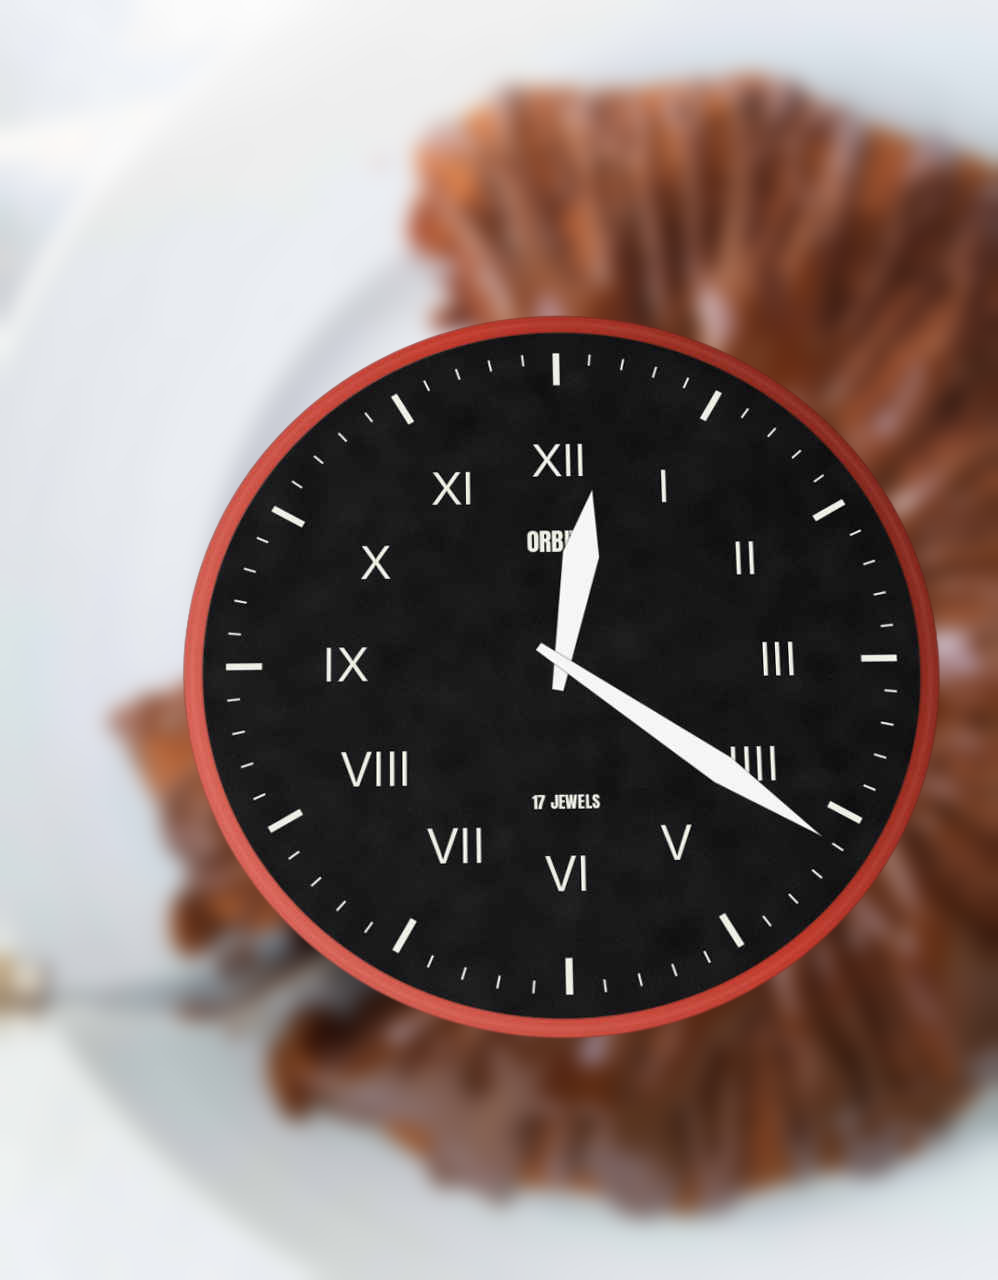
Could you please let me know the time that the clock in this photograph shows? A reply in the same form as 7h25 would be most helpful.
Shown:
12h21
